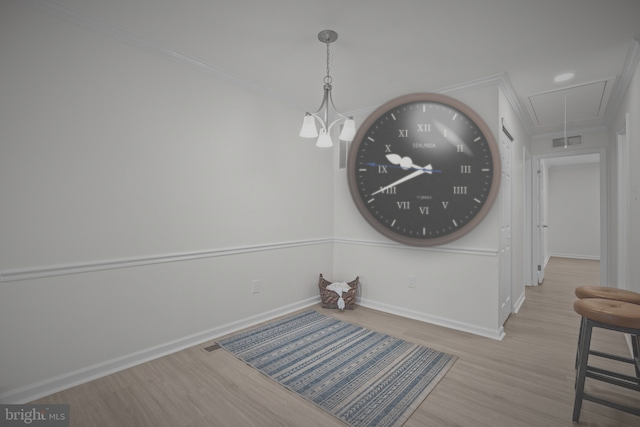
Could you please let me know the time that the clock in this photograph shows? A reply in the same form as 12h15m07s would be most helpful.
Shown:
9h40m46s
